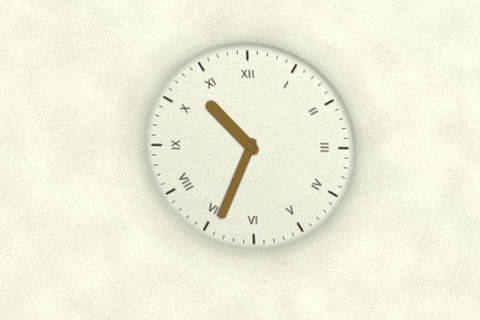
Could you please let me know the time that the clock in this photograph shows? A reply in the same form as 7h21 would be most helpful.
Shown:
10h34
